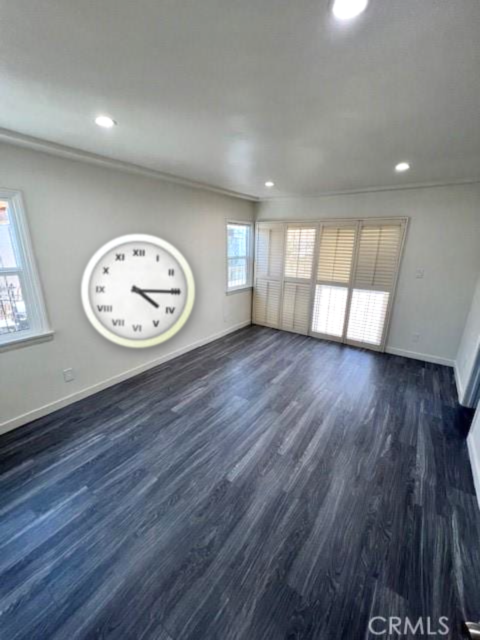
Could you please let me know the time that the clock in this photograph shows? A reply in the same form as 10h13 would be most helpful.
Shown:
4h15
